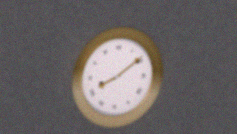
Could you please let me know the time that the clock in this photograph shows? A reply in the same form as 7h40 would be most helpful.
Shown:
8h09
